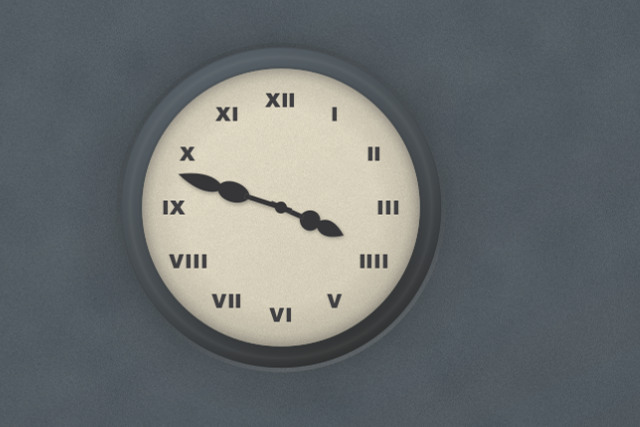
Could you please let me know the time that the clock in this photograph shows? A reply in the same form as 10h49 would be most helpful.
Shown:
3h48
